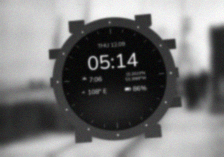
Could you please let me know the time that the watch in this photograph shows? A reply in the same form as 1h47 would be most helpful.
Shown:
5h14
